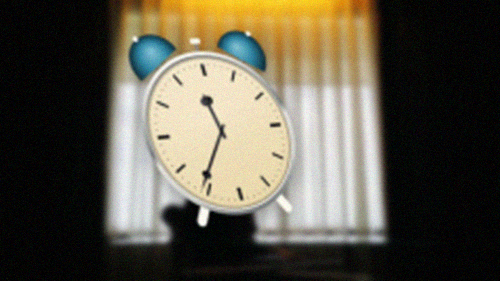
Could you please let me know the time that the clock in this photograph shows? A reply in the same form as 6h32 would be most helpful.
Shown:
11h36
